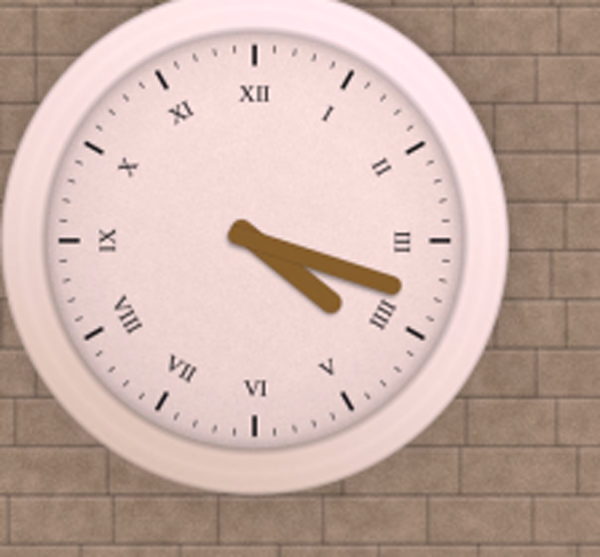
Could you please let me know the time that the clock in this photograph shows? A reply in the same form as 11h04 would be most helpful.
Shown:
4h18
